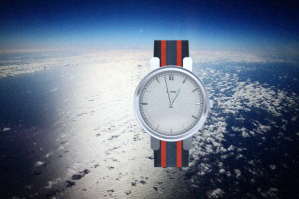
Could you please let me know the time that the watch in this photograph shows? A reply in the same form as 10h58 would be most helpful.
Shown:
12h58
